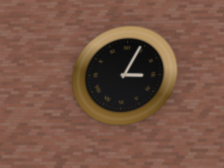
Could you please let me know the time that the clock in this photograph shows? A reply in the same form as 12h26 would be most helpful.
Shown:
3h04
